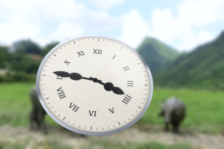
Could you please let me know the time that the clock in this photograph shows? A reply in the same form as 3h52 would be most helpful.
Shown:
3h46
